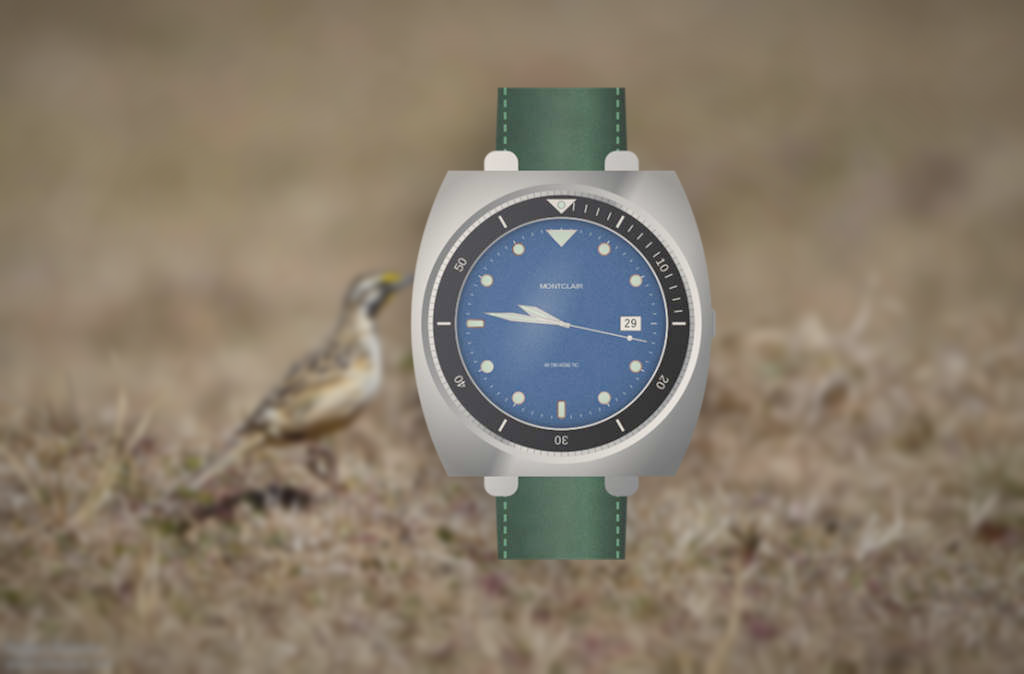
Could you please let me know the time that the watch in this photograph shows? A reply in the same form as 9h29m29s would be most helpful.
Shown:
9h46m17s
